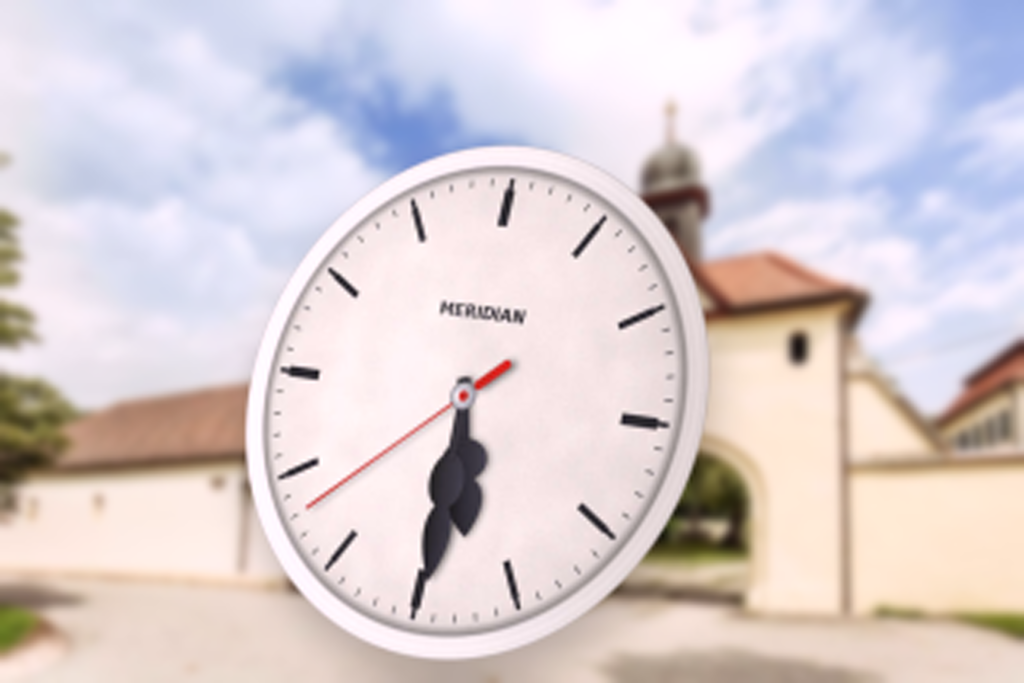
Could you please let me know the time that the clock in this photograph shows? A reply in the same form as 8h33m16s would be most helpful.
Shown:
5h29m38s
